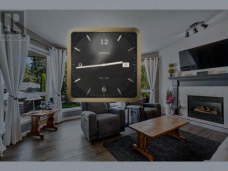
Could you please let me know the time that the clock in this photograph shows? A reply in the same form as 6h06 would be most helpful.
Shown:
2h44
